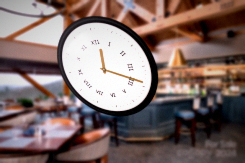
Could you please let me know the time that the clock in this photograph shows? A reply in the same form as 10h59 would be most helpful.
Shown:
12h19
